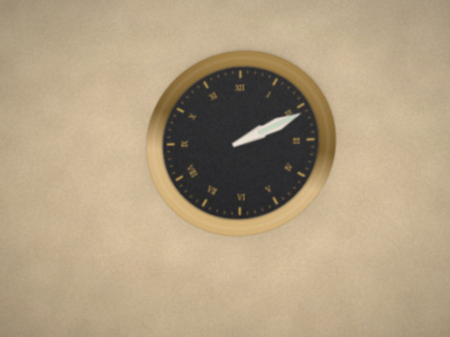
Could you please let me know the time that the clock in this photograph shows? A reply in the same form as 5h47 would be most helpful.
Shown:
2h11
